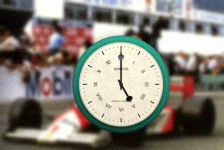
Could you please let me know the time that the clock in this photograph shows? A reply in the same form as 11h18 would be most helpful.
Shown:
5h00
